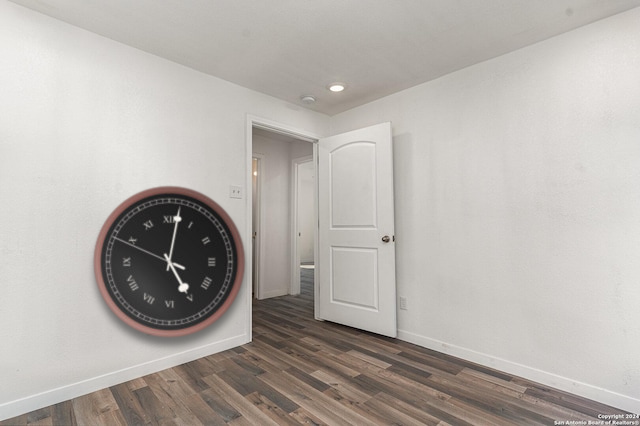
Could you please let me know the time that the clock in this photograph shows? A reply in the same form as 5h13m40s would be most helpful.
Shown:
5h01m49s
